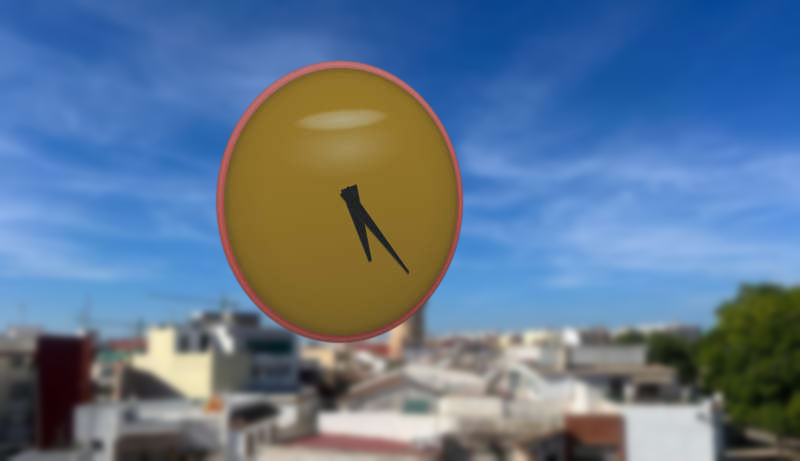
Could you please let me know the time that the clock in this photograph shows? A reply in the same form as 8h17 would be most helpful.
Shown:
5h23
